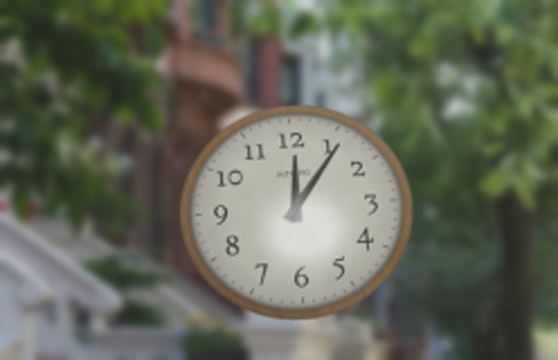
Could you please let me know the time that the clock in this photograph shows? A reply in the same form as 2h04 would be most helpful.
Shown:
12h06
